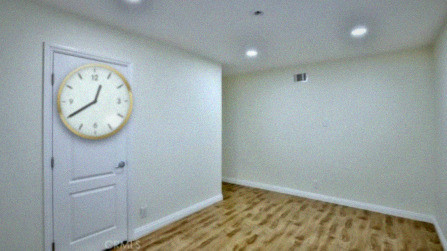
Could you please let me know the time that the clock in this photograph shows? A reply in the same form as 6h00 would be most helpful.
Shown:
12h40
